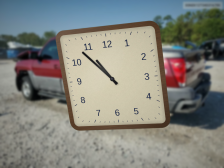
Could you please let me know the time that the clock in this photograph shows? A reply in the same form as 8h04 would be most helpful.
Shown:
10h53
